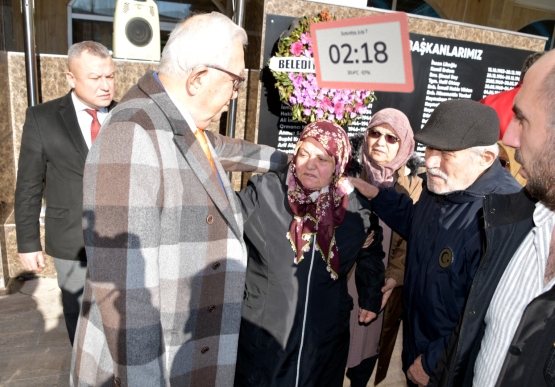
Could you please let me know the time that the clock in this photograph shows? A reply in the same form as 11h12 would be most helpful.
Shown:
2h18
